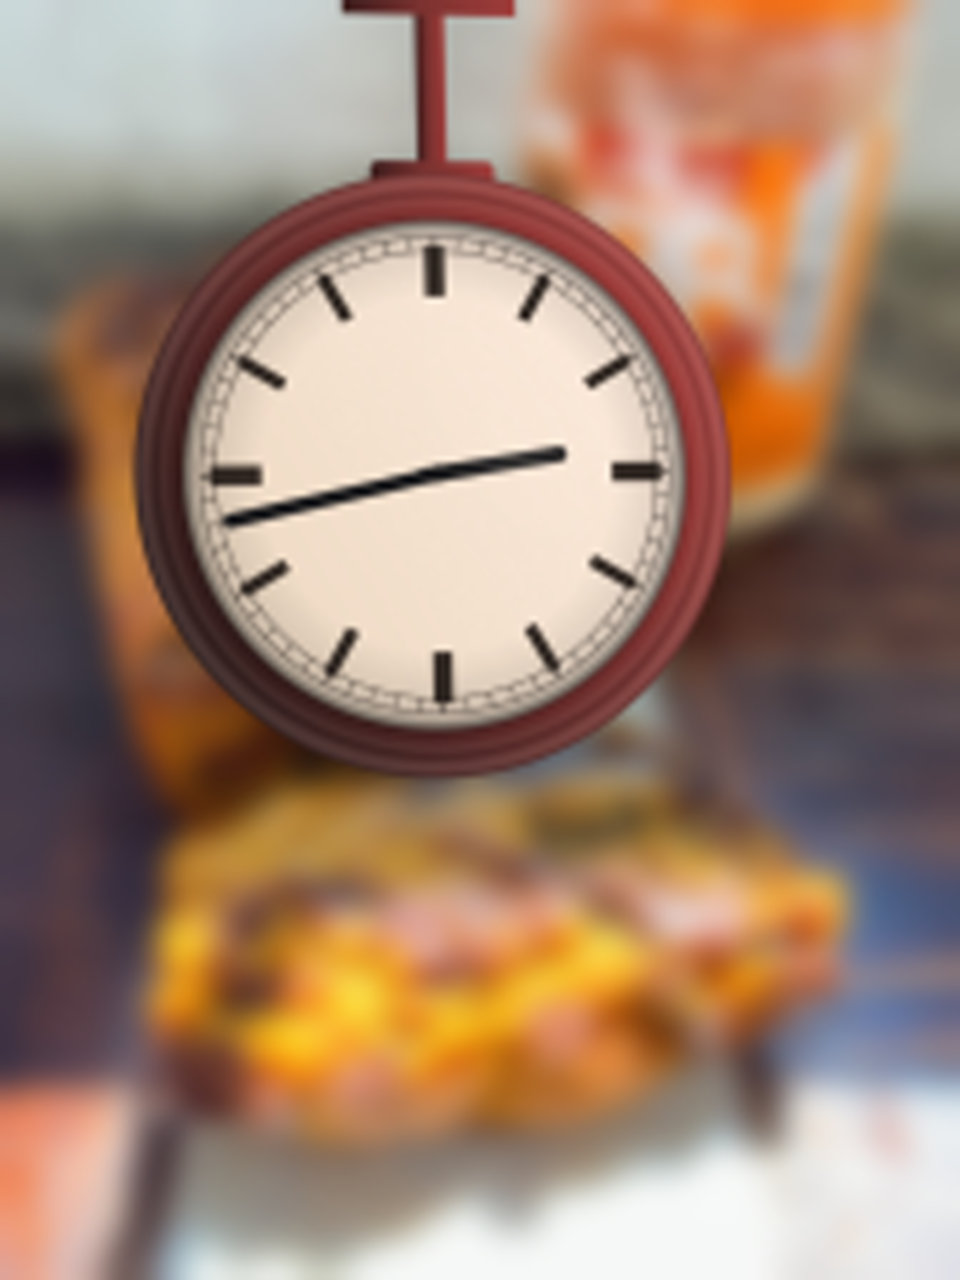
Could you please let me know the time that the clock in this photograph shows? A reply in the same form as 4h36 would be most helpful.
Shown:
2h43
